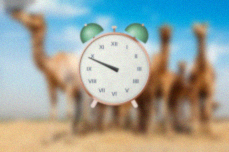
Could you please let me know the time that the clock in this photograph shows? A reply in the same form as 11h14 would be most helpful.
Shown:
9h49
